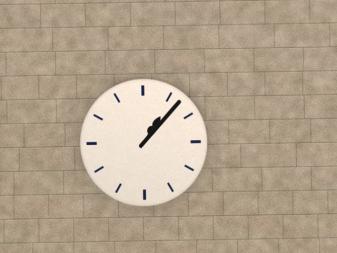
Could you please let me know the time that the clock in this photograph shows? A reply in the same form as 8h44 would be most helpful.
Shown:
1h07
